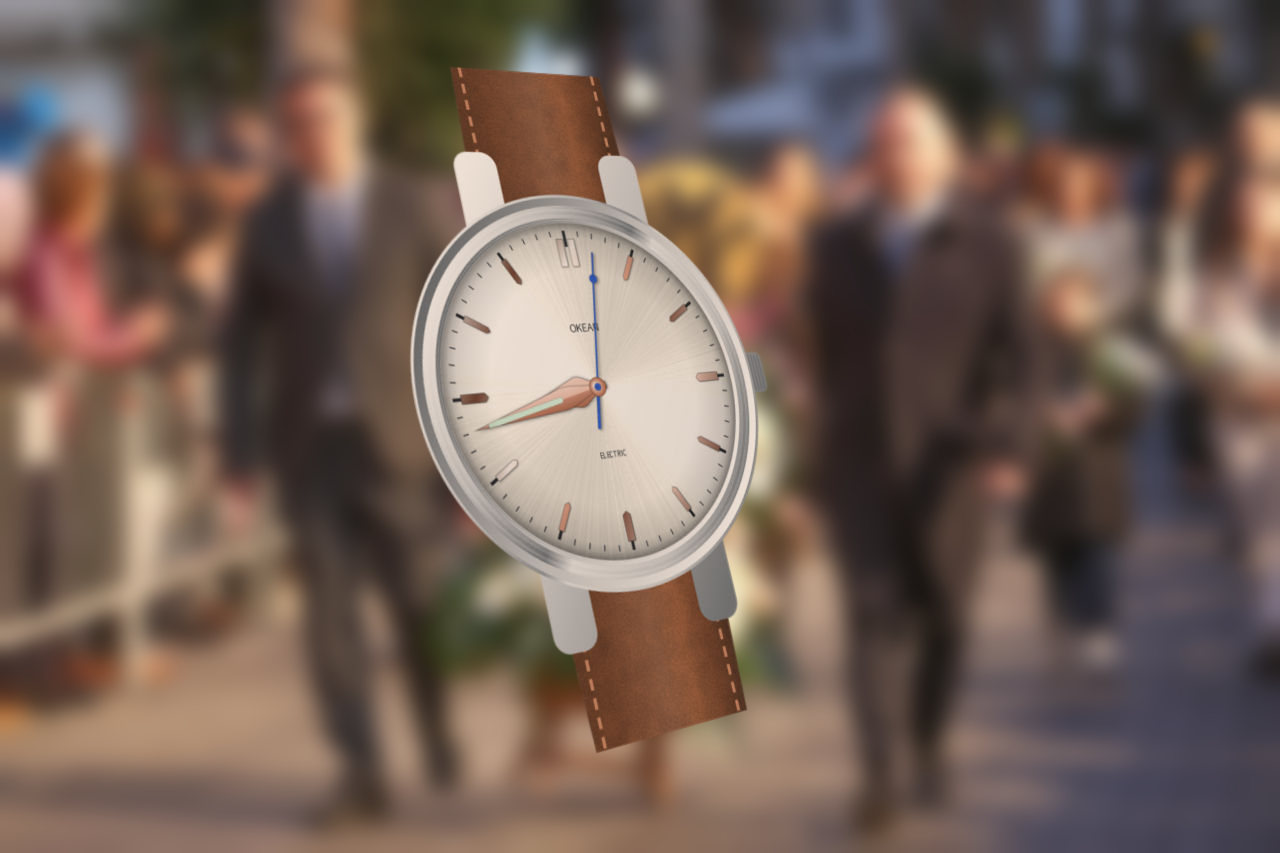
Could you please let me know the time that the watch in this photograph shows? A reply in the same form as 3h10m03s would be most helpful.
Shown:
8h43m02s
